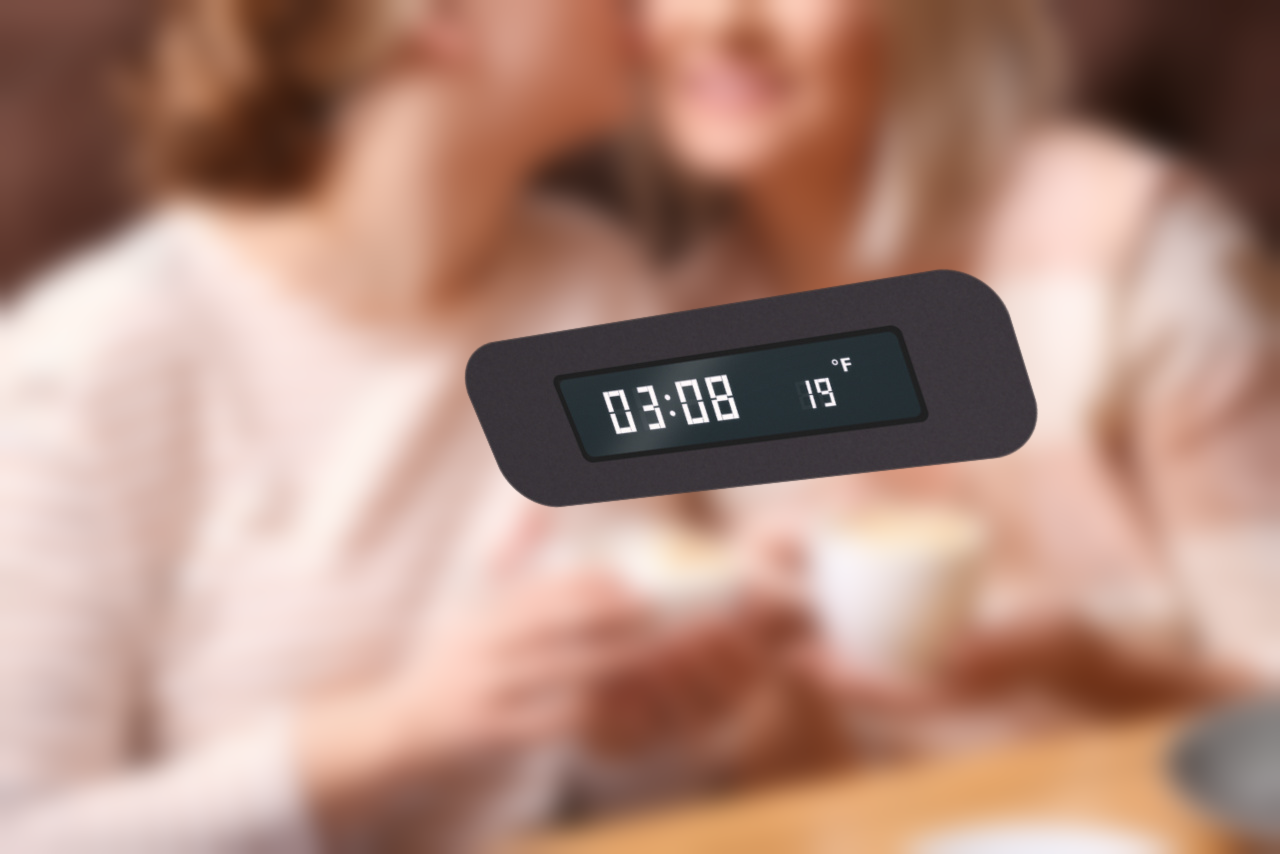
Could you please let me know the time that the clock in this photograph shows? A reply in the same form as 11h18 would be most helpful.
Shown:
3h08
